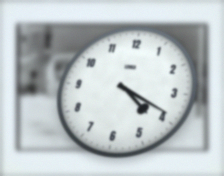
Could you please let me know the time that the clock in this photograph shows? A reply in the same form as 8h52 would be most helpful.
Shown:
4h19
